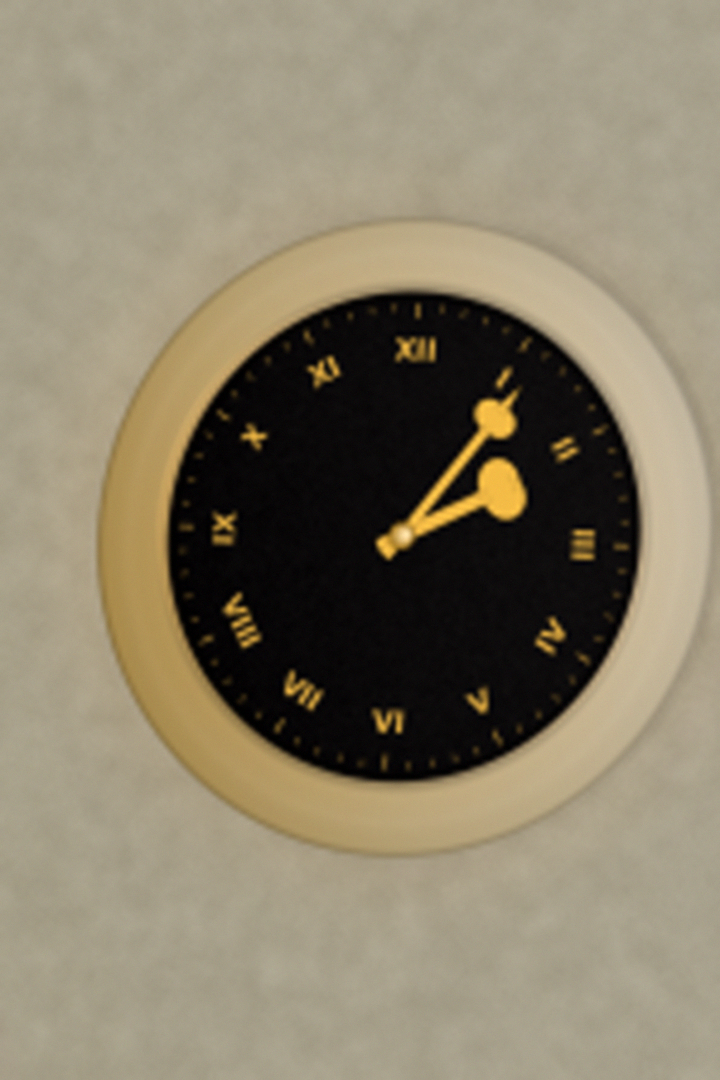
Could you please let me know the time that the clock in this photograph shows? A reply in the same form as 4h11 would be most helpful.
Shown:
2h06
